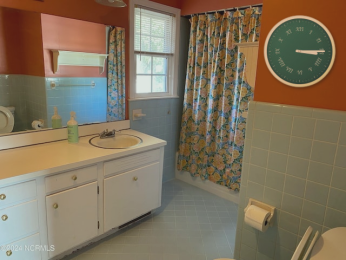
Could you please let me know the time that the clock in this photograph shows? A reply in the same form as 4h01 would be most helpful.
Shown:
3h15
